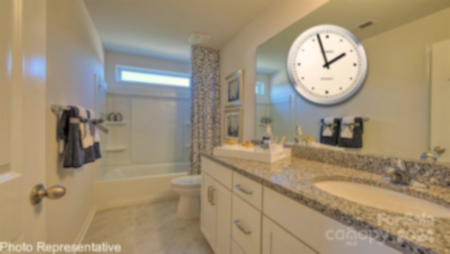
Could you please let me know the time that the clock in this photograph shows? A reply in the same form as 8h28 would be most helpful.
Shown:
1h57
